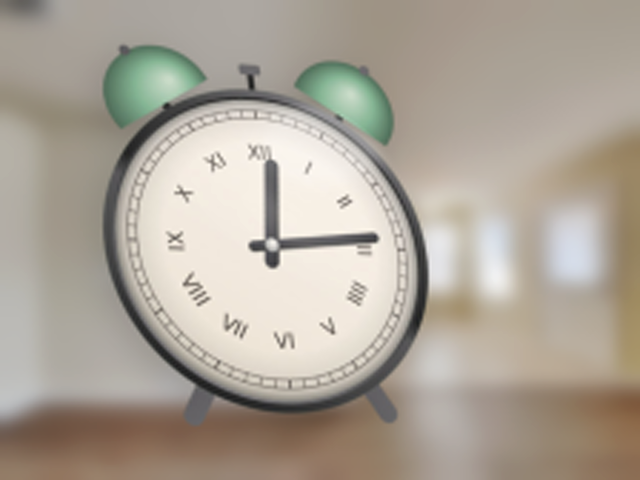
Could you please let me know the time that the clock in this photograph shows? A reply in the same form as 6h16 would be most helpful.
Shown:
12h14
